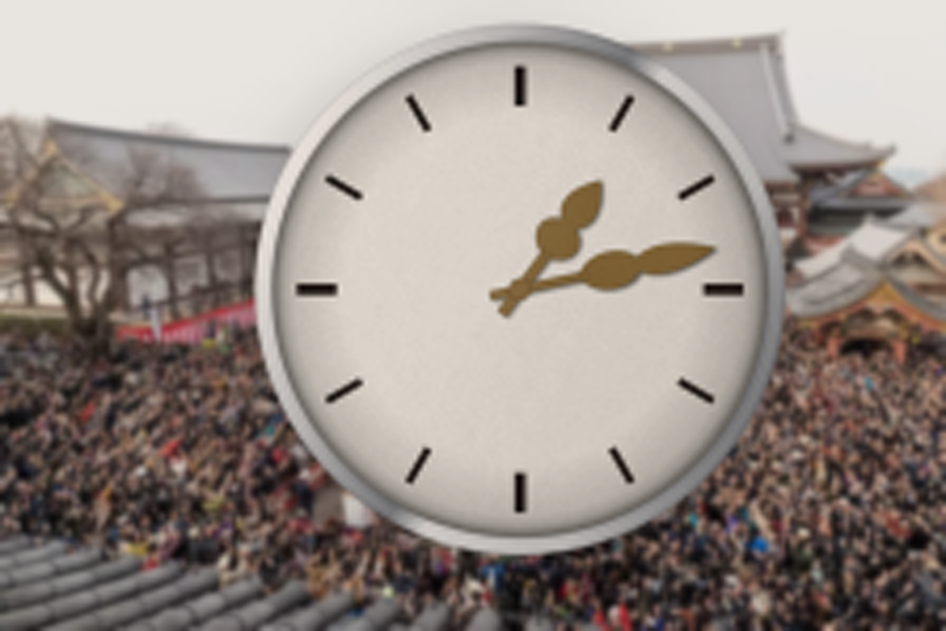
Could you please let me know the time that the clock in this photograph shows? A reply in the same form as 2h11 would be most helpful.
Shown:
1h13
